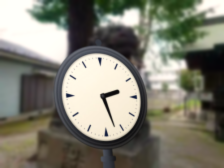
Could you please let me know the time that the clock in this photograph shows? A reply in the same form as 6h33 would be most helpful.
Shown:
2h27
